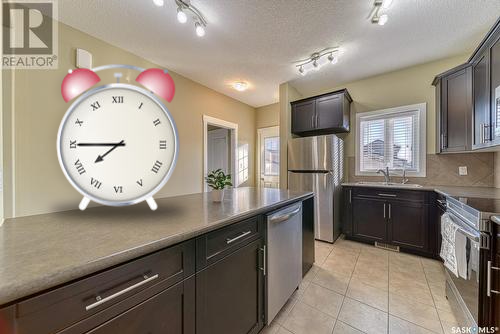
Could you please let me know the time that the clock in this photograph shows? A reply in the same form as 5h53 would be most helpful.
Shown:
7h45
